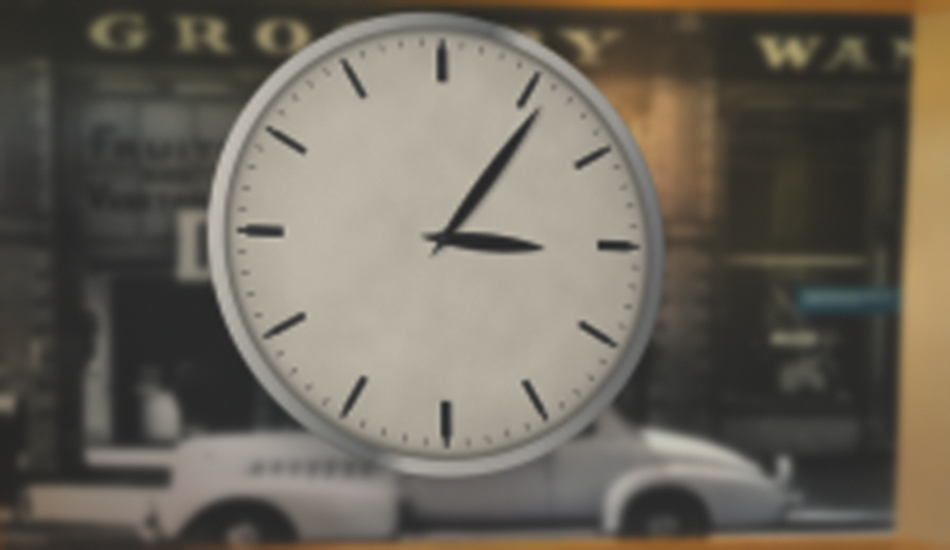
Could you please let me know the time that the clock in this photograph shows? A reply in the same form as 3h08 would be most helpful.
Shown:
3h06
